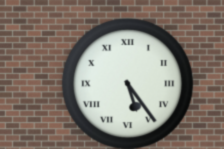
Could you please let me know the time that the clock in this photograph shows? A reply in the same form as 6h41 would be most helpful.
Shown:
5h24
